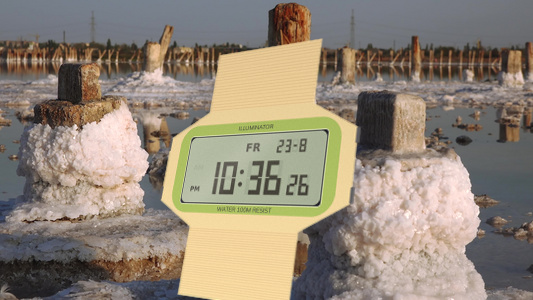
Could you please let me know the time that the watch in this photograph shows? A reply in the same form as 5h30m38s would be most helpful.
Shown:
10h36m26s
